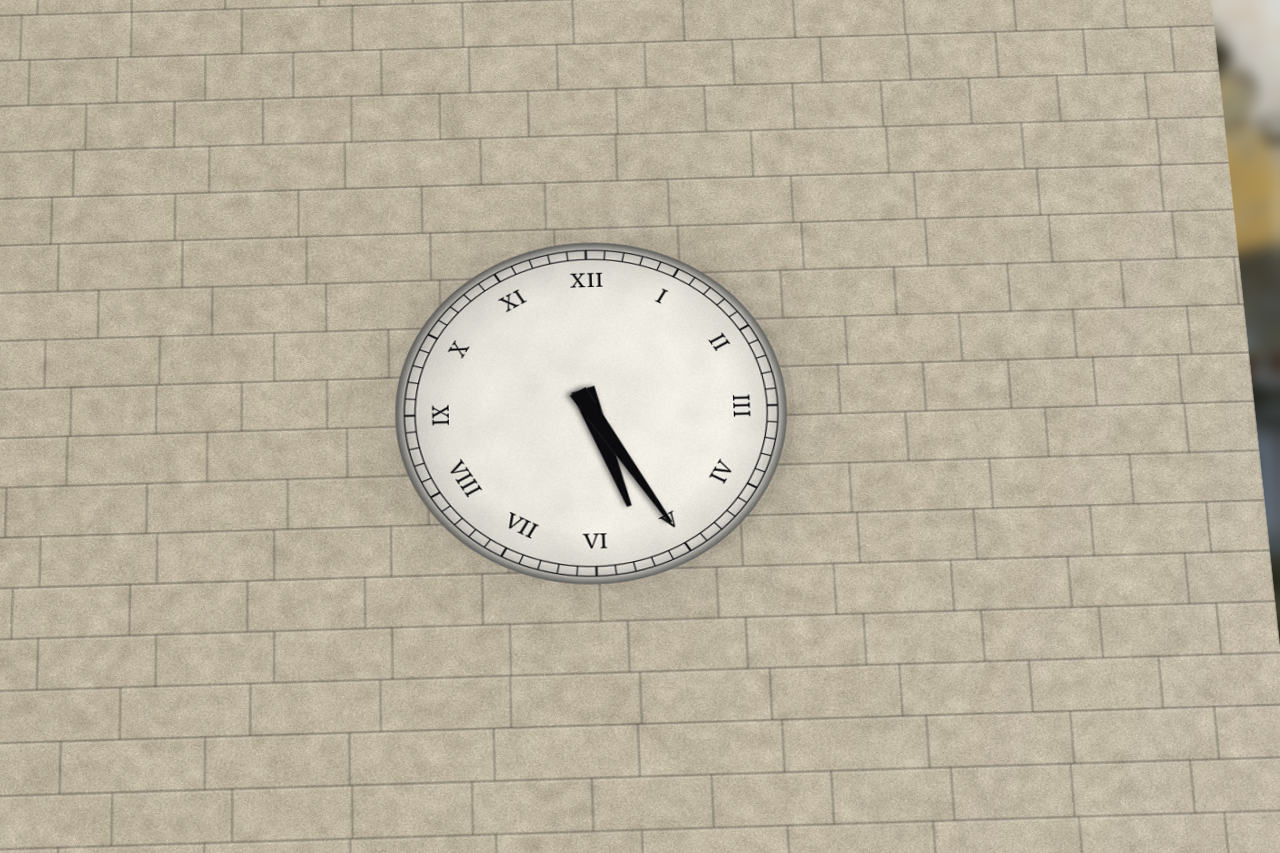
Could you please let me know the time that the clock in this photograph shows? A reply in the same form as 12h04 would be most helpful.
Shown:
5h25
